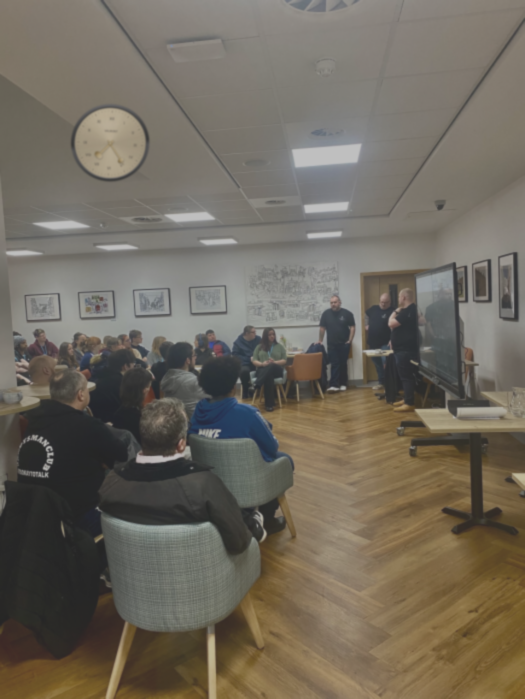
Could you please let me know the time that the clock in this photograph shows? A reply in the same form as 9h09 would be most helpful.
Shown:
7h24
